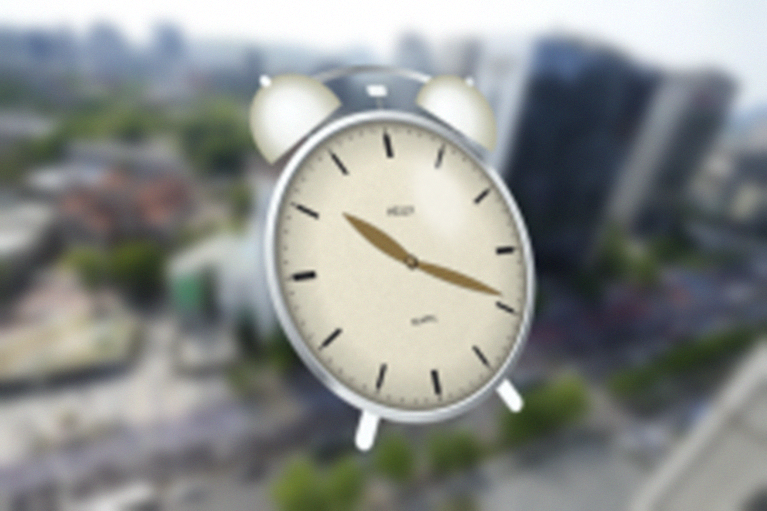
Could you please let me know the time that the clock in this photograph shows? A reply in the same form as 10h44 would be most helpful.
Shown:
10h19
